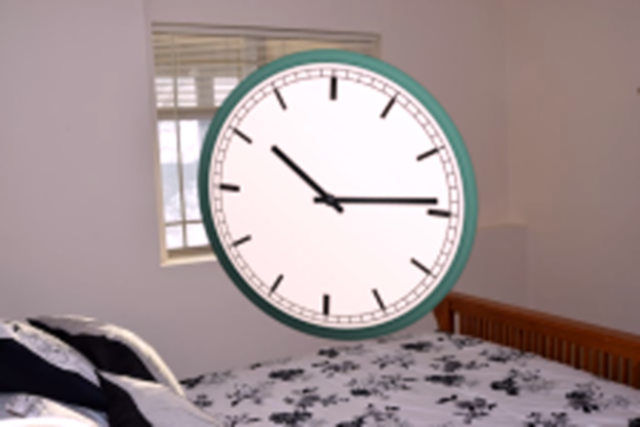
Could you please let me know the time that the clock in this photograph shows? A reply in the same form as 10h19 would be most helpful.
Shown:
10h14
